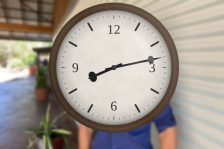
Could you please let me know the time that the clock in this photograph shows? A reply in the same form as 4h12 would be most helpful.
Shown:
8h13
